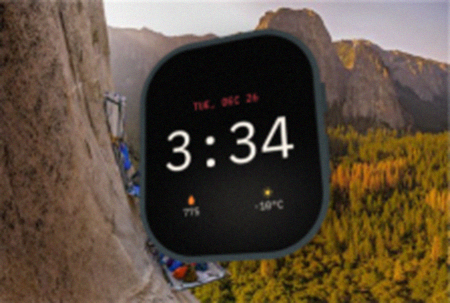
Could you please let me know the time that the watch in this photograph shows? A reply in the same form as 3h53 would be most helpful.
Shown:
3h34
